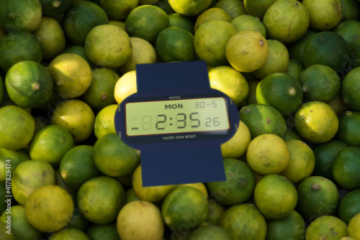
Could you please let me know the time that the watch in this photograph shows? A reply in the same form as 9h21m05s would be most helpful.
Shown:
2h35m26s
